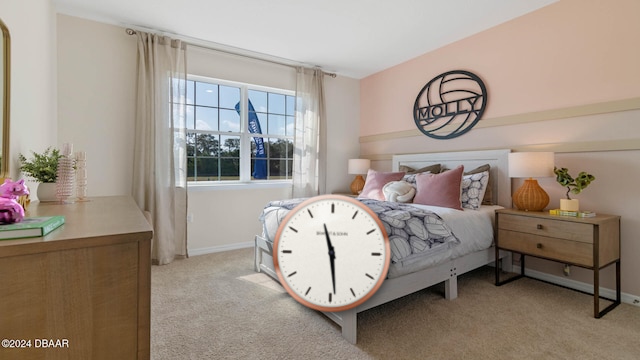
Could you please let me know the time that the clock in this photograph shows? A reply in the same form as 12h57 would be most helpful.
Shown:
11h29
